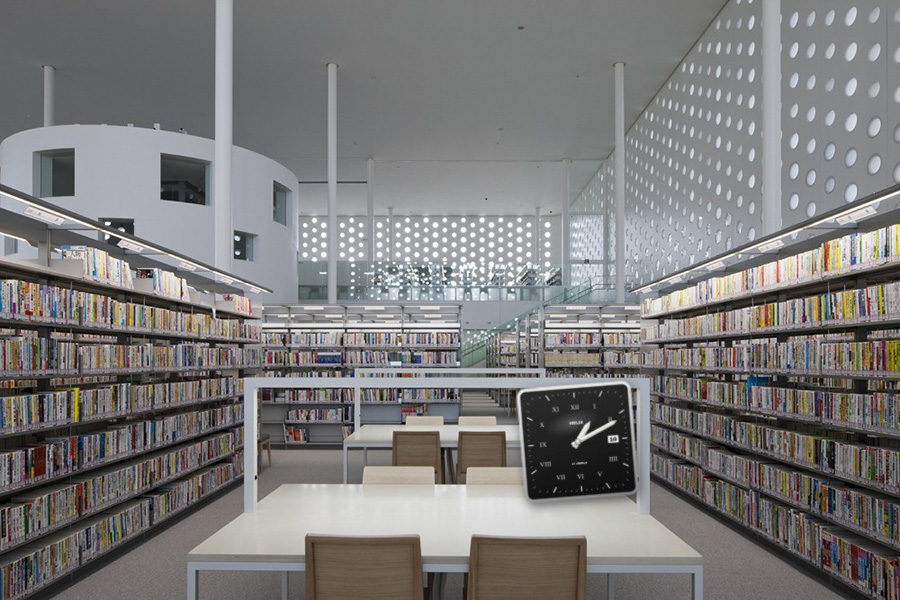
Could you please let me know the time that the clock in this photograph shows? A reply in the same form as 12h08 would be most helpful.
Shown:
1h11
